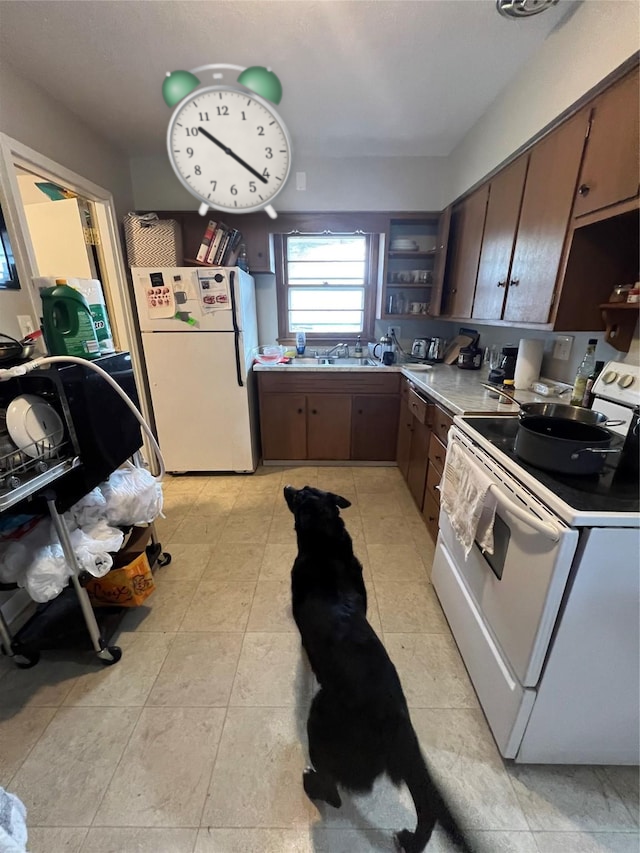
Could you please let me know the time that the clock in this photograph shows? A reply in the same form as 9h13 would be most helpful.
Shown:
10h22
